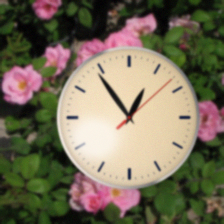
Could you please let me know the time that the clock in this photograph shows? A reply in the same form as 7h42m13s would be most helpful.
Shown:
12h54m08s
